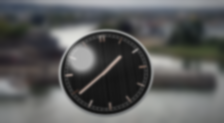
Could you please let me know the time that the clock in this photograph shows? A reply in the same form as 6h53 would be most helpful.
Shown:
1h39
